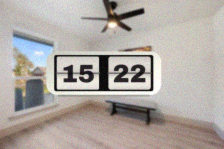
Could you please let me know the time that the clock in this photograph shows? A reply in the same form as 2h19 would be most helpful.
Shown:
15h22
